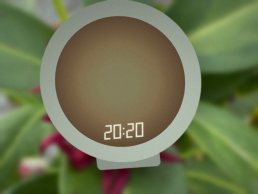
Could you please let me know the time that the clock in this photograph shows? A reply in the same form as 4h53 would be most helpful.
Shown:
20h20
